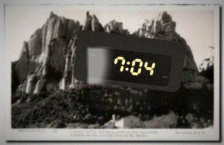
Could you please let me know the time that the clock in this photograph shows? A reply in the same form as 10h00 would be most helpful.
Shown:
7h04
